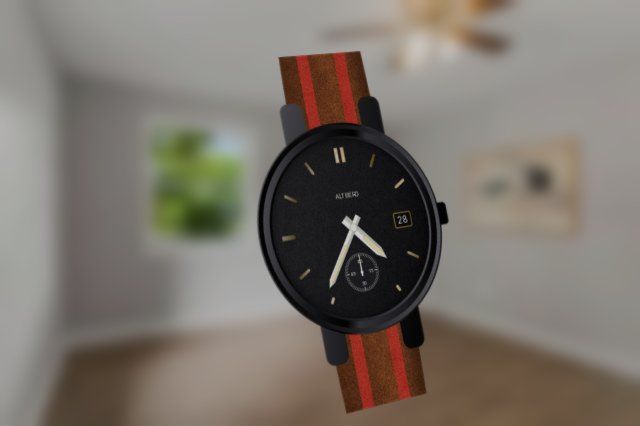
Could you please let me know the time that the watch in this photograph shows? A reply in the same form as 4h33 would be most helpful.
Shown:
4h36
